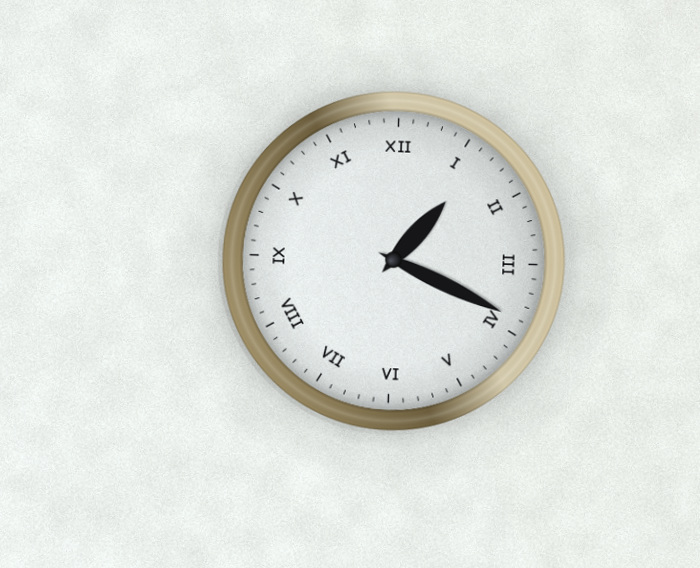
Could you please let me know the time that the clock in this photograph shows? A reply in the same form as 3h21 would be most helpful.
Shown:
1h19
